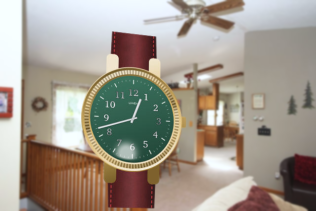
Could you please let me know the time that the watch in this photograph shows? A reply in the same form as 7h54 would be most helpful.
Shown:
12h42
